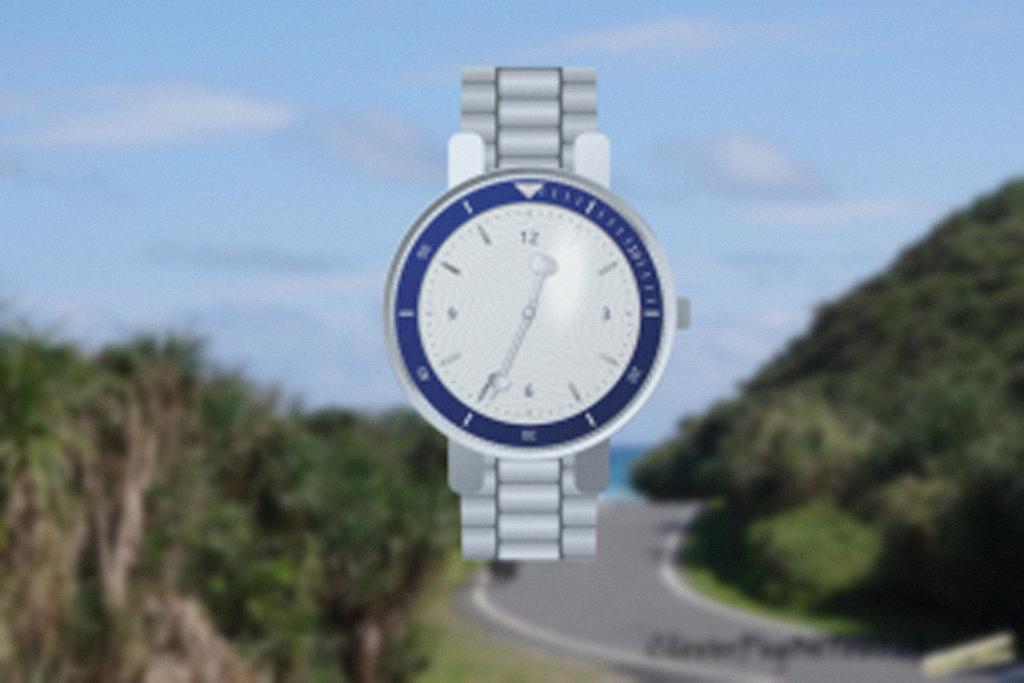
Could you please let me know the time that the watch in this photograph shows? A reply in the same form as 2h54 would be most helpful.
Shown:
12h34
